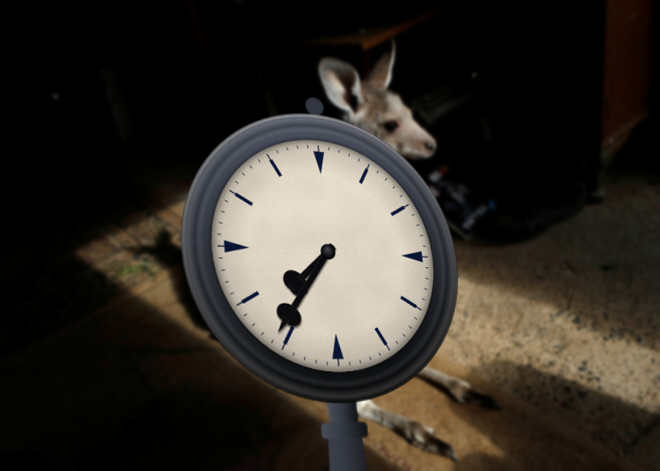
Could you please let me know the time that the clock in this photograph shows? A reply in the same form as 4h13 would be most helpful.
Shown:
7h36
